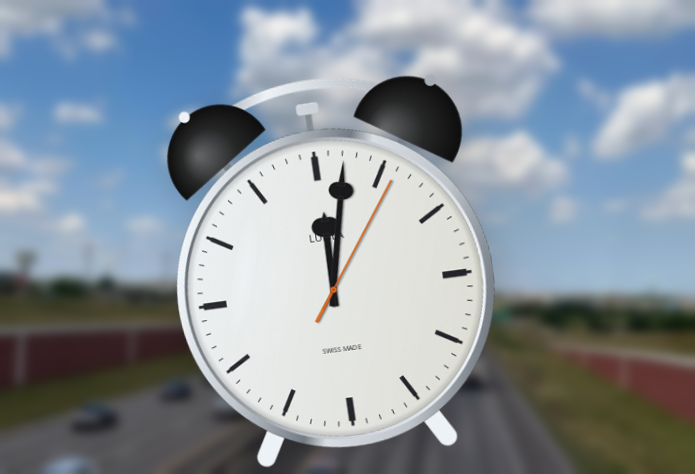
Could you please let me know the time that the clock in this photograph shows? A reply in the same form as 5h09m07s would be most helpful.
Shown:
12h02m06s
